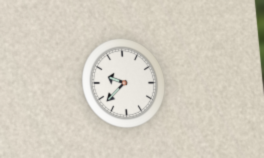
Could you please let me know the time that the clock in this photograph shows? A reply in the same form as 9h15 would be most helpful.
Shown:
9h38
